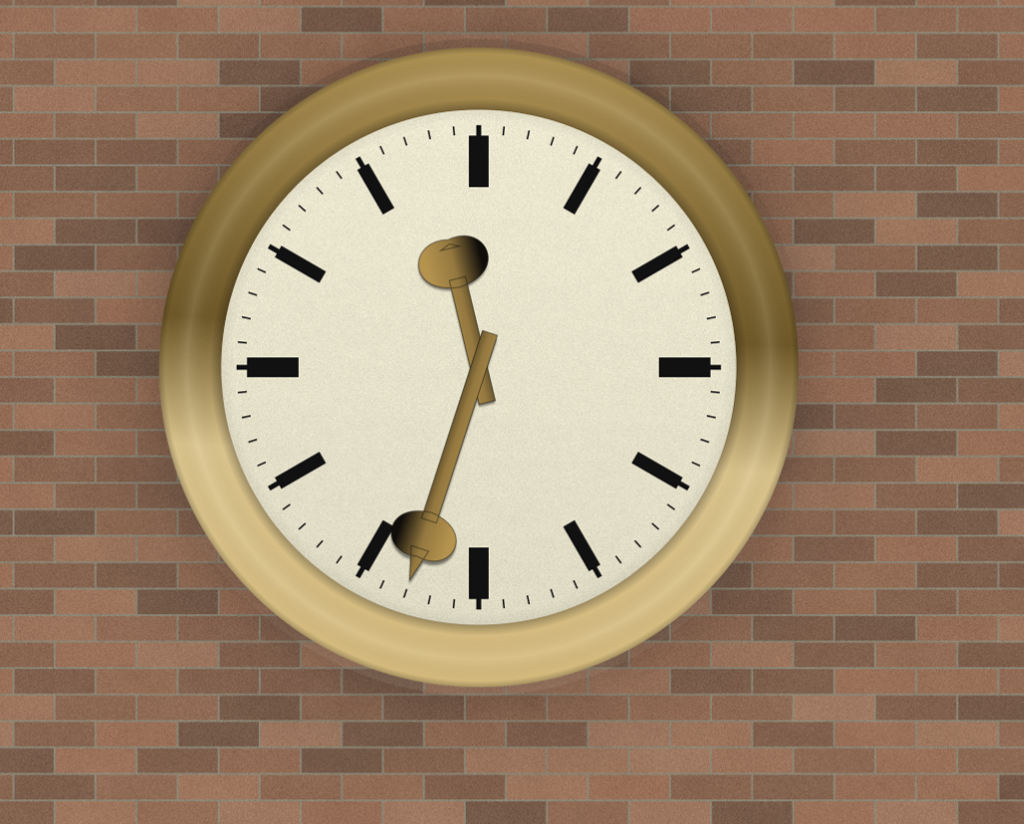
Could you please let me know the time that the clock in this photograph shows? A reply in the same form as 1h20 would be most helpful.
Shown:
11h33
